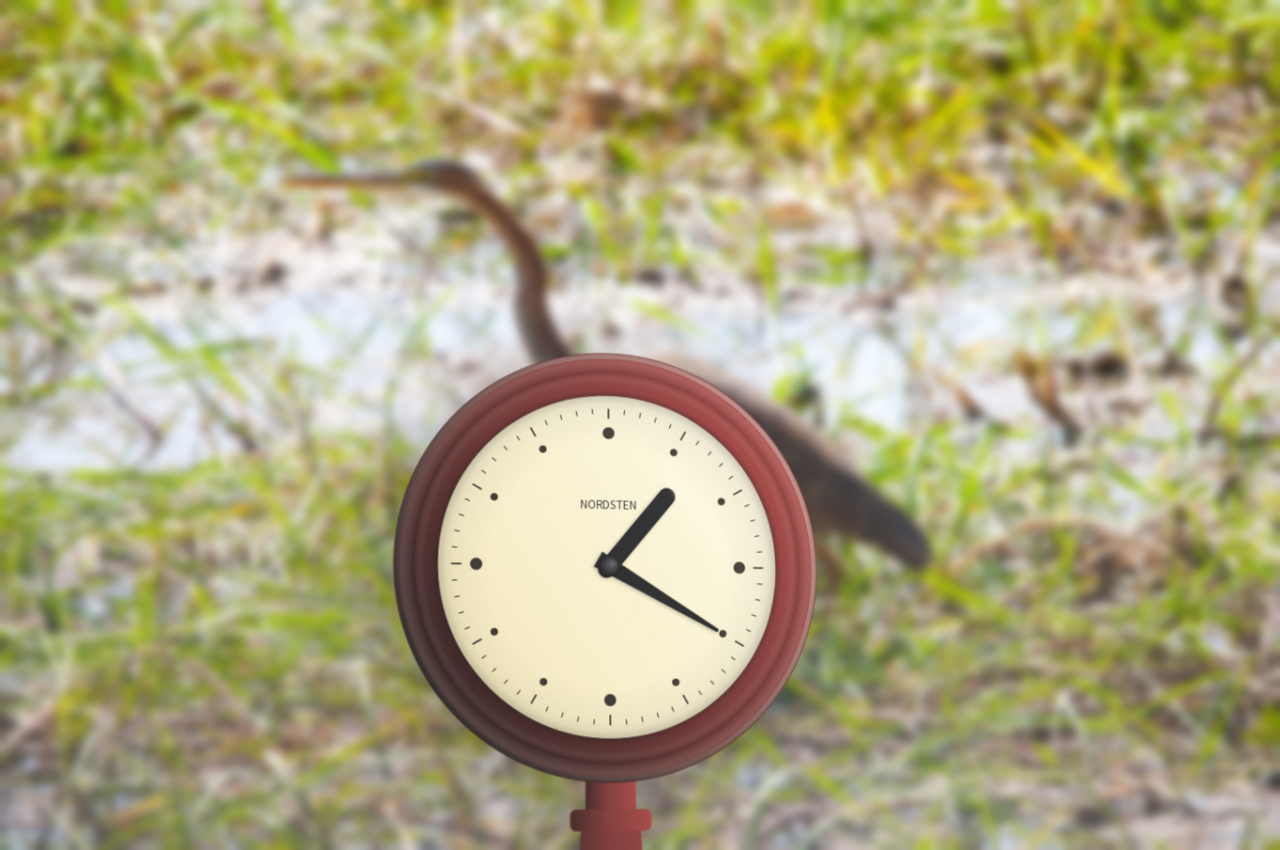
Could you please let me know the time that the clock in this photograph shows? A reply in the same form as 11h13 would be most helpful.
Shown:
1h20
